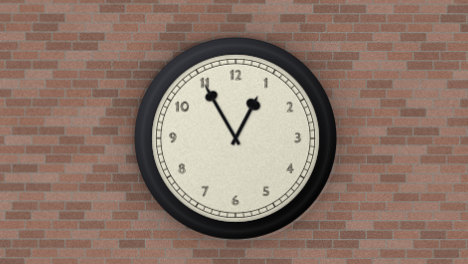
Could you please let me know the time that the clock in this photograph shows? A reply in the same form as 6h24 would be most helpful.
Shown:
12h55
